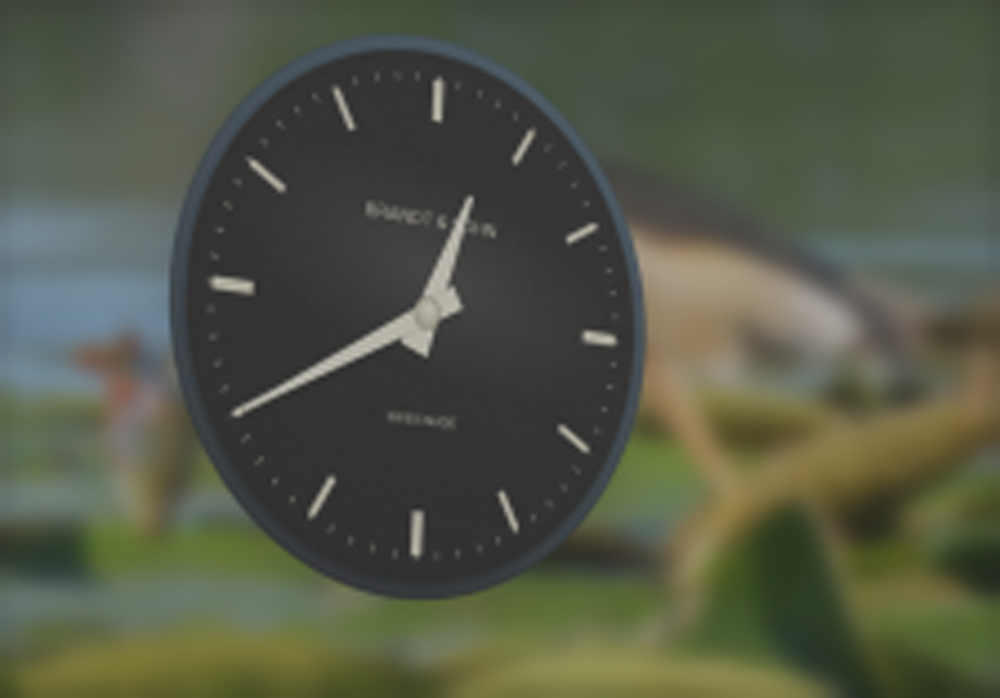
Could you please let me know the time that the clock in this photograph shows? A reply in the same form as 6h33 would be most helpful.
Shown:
12h40
